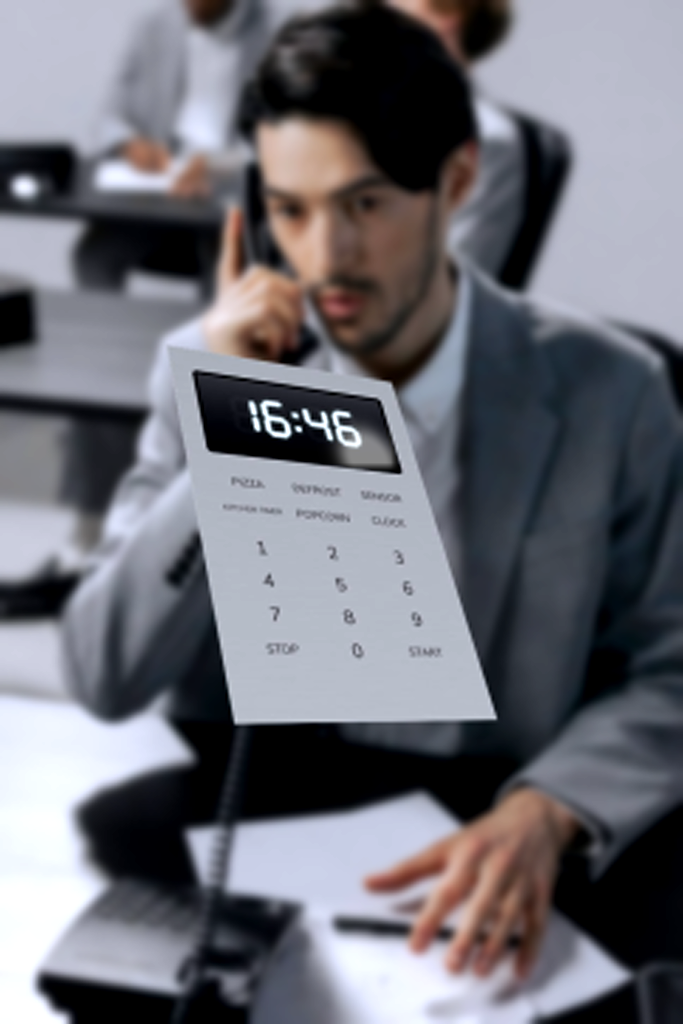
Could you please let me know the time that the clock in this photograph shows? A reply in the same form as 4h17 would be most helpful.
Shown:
16h46
